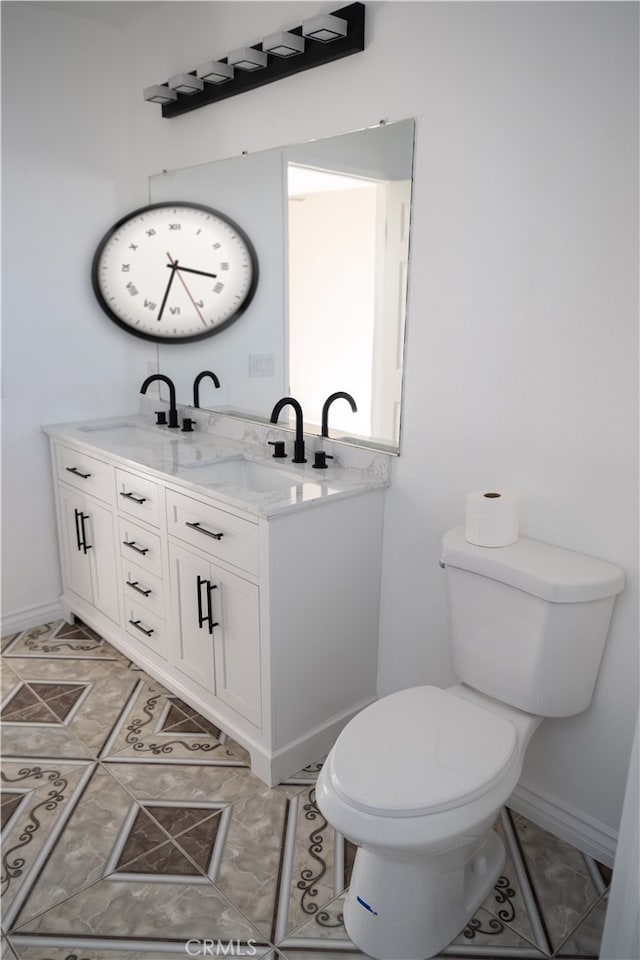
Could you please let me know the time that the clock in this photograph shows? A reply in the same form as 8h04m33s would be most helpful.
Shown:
3h32m26s
